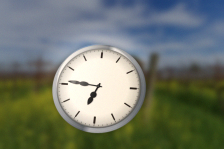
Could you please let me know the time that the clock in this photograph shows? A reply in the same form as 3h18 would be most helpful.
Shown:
6h46
